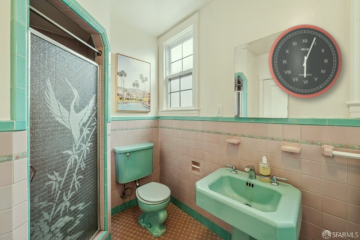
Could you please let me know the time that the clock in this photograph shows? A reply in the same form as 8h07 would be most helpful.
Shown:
6h04
